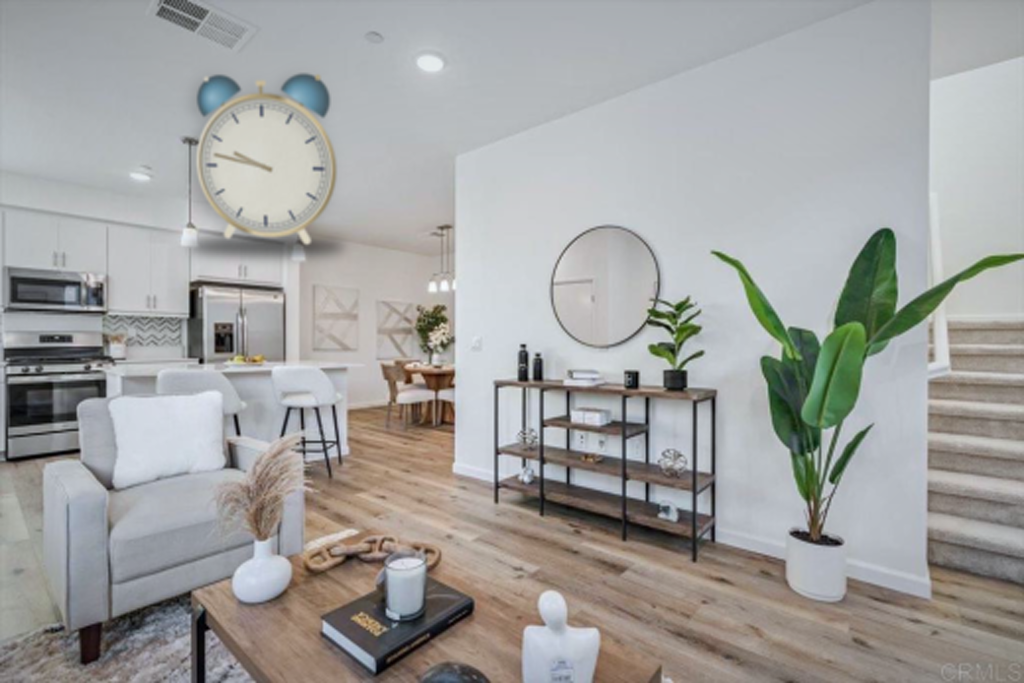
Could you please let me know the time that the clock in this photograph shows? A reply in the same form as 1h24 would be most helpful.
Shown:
9h47
